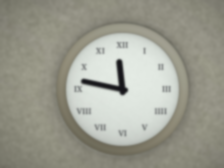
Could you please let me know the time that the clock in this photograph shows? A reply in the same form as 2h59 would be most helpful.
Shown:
11h47
